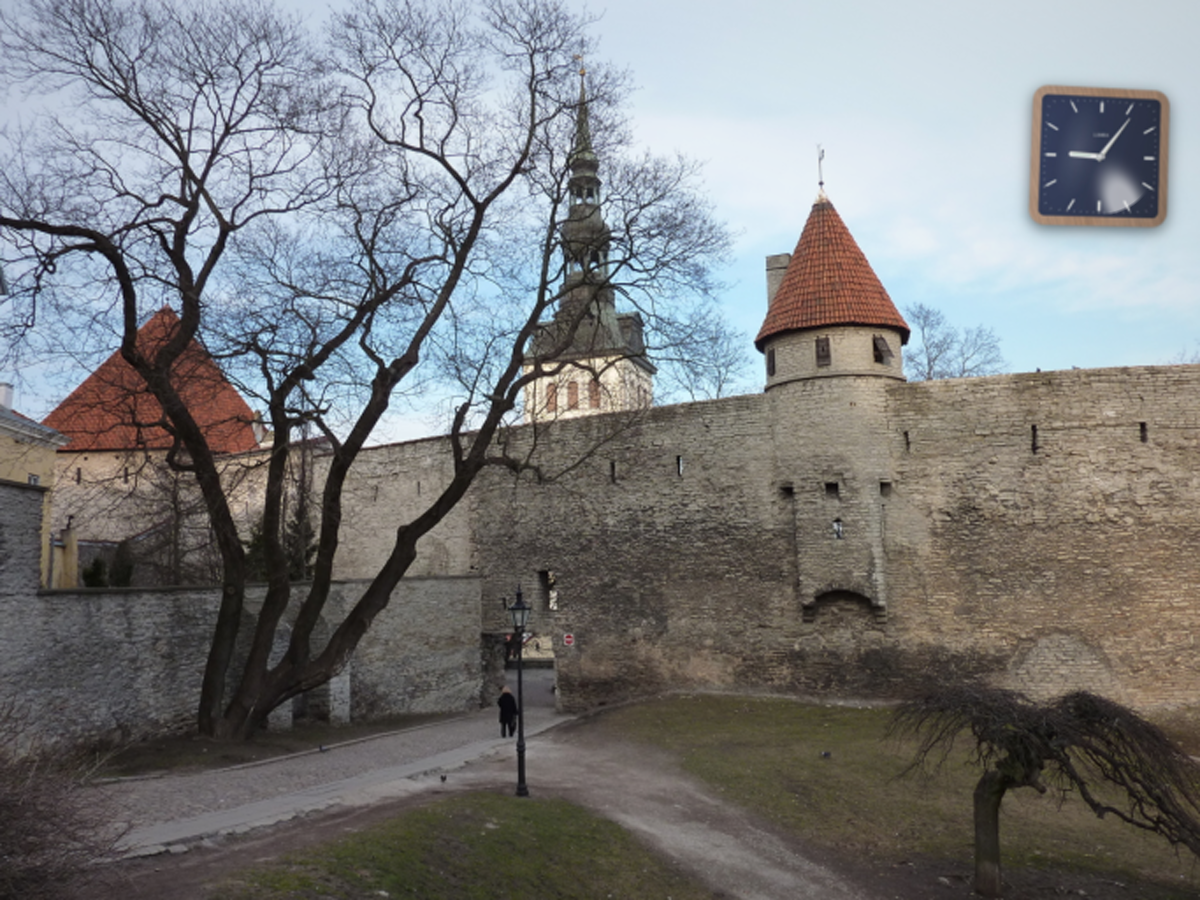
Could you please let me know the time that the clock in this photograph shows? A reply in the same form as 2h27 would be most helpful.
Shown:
9h06
